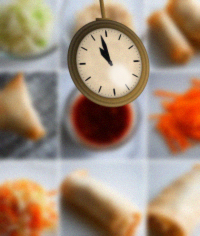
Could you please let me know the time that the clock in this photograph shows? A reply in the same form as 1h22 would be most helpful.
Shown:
10h58
